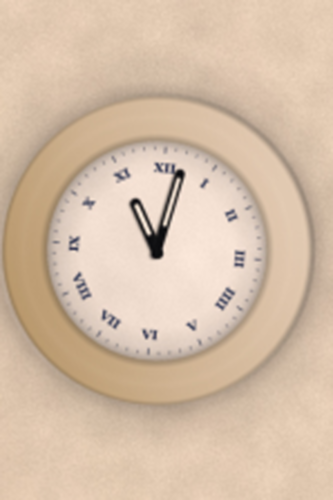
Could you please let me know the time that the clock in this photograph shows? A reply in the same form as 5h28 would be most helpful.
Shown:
11h02
